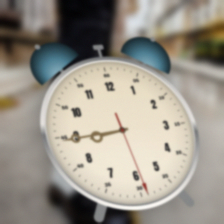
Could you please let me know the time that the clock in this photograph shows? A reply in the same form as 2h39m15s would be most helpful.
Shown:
8h44m29s
